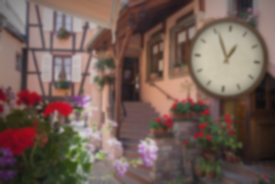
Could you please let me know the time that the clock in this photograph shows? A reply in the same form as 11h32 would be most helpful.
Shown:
12h56
